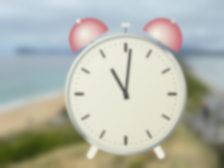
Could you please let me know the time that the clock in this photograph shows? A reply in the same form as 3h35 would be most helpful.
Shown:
11h01
